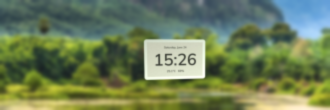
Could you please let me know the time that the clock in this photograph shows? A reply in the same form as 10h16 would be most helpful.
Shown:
15h26
